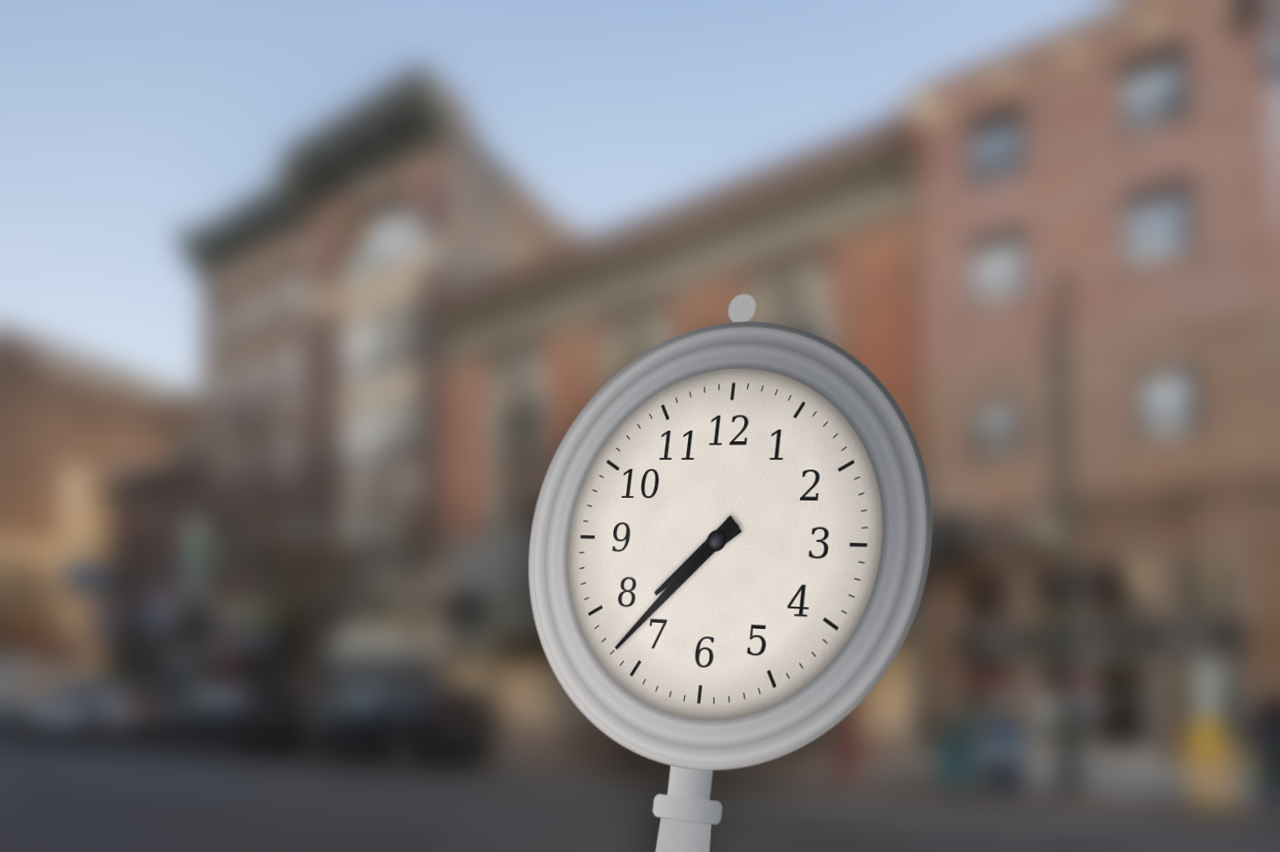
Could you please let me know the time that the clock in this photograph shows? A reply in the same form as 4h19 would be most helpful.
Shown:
7h37
